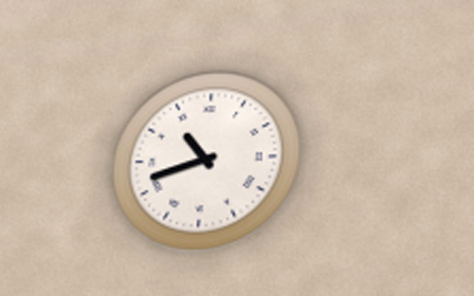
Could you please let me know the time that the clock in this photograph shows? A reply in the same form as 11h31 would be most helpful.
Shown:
10h42
